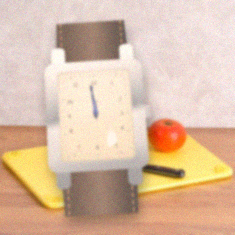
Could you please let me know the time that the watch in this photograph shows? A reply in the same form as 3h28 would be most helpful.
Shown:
11h59
